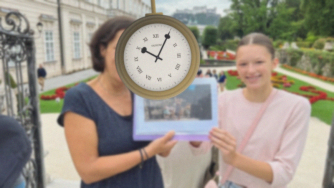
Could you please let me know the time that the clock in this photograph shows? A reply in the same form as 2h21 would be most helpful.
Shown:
10h05
